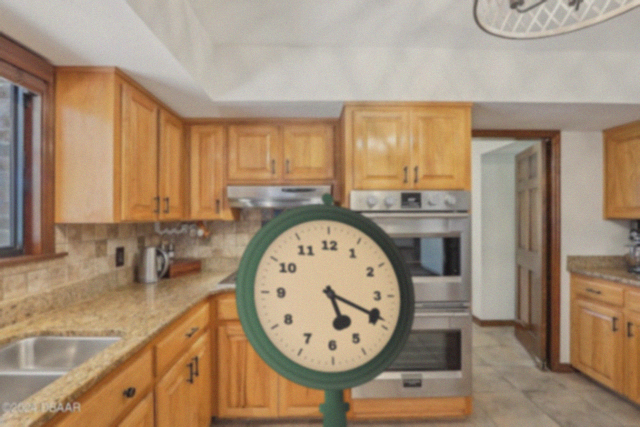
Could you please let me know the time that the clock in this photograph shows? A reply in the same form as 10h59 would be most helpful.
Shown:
5h19
